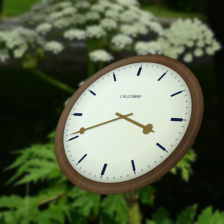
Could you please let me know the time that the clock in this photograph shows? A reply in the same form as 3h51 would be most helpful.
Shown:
3h41
